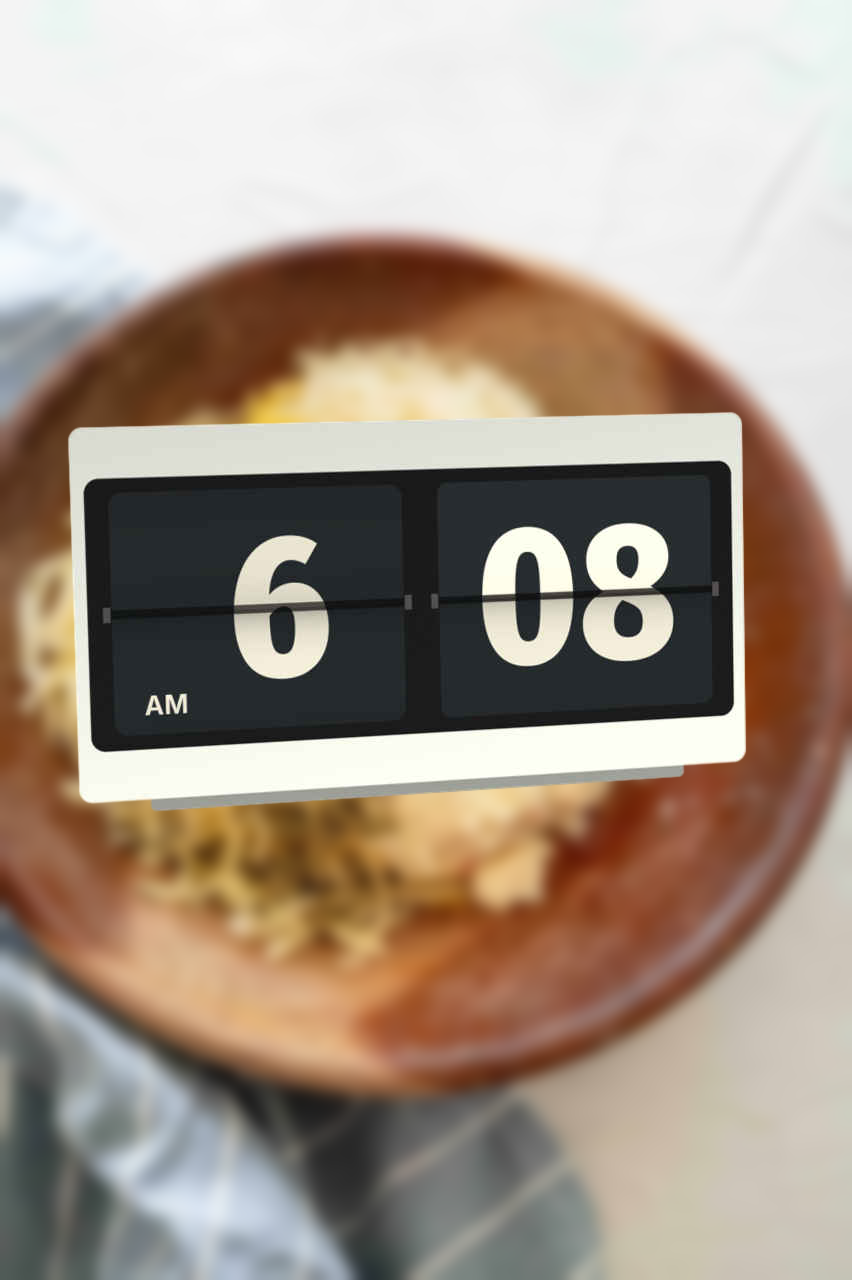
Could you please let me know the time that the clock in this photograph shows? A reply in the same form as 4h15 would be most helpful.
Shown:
6h08
